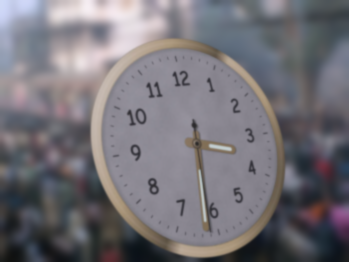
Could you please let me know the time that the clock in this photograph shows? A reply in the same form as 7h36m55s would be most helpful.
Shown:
3h31m31s
